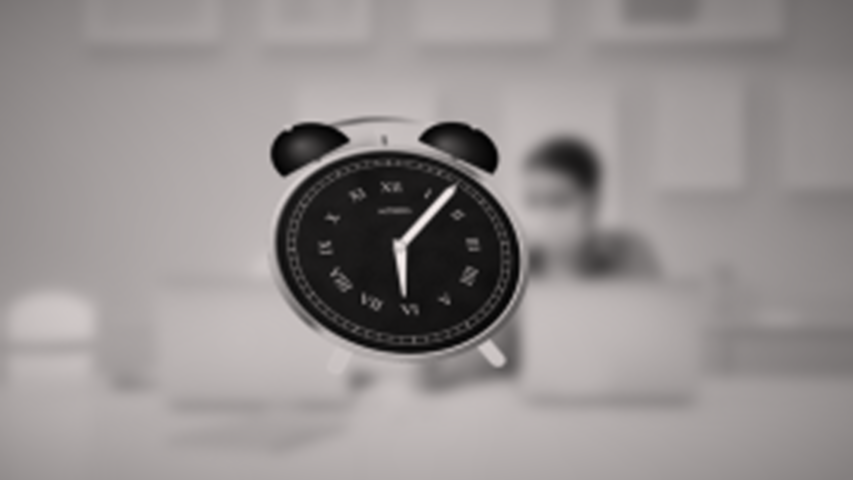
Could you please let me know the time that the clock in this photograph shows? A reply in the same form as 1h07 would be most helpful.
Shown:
6h07
